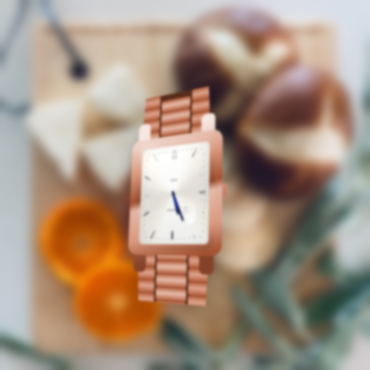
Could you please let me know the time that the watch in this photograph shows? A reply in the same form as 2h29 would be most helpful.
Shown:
5h26
